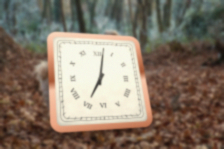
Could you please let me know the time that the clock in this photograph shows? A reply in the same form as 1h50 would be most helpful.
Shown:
7h02
